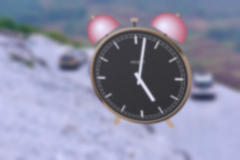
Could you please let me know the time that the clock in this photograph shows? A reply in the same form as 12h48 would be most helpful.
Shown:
5h02
